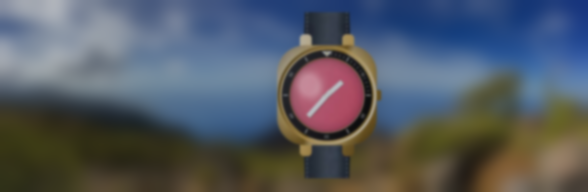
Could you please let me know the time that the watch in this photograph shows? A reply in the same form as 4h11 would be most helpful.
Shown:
1h37
